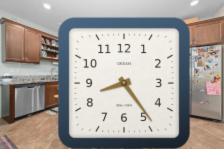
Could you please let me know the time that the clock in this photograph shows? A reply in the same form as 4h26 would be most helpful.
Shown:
8h24
